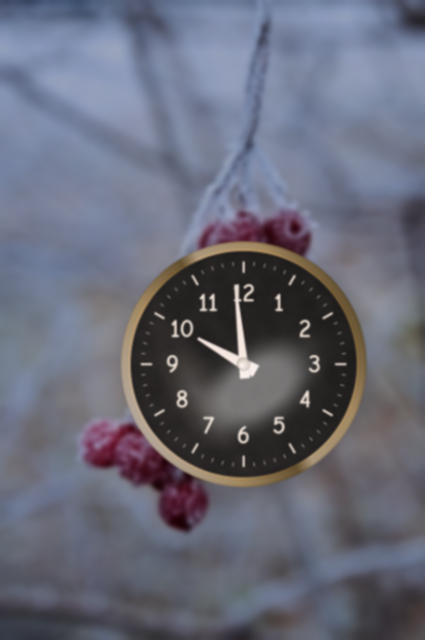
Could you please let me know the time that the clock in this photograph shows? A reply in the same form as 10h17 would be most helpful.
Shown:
9h59
